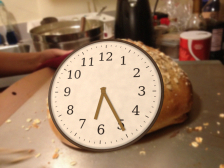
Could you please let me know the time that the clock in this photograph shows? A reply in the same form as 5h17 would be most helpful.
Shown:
6h25
